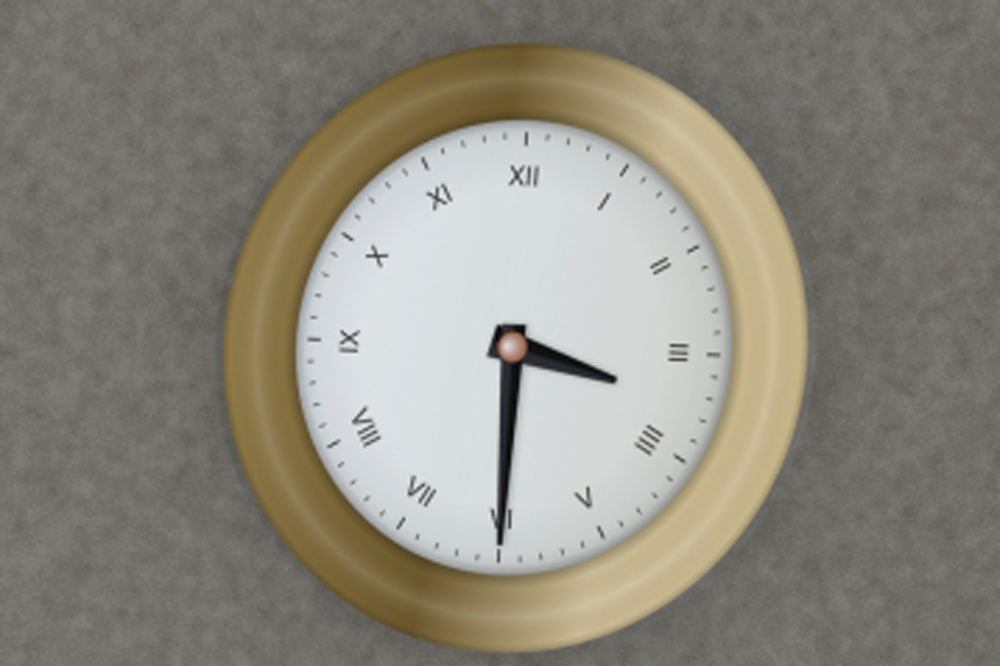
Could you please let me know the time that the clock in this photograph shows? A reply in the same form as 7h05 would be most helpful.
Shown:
3h30
